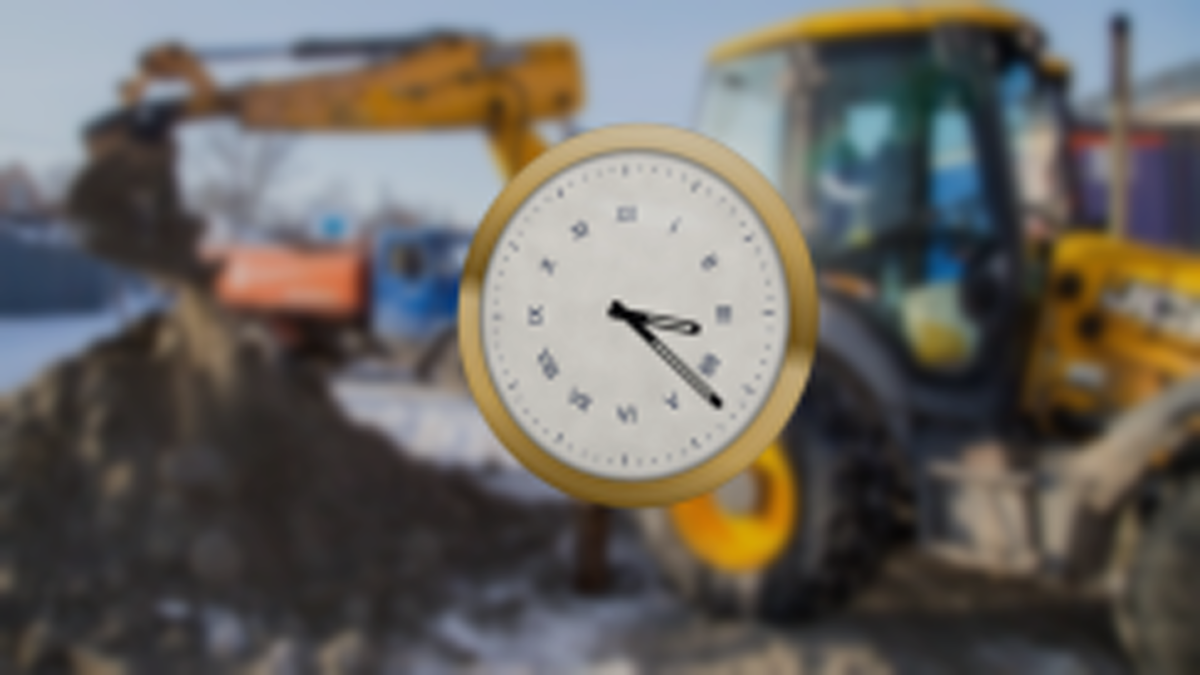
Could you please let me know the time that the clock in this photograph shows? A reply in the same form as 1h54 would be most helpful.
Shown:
3h22
